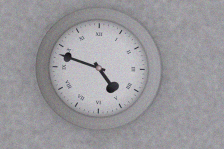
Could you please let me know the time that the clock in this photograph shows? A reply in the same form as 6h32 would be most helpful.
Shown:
4h48
